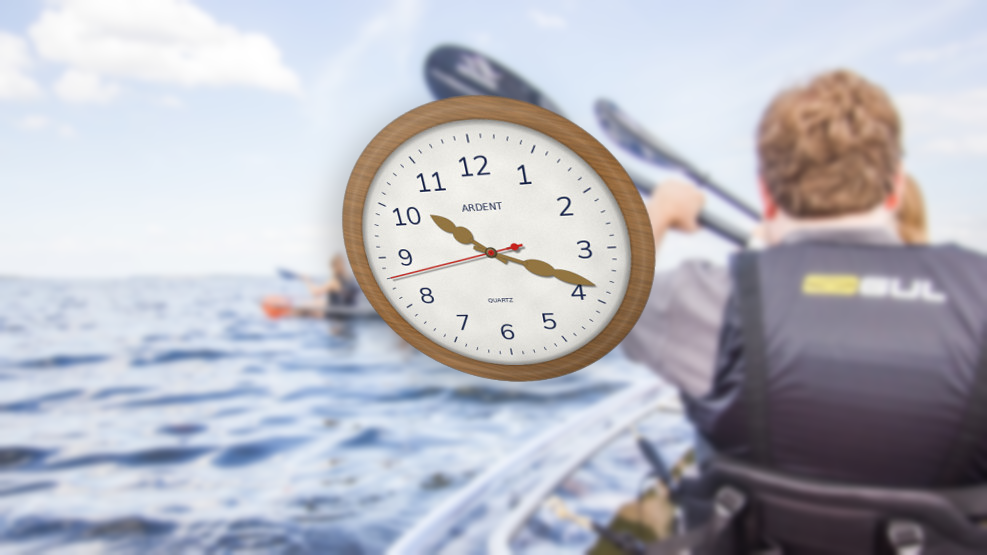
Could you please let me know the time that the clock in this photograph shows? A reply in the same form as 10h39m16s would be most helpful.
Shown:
10h18m43s
